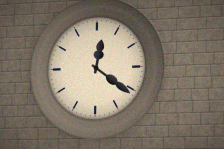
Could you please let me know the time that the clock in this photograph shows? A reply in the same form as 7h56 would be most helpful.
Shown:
12h21
